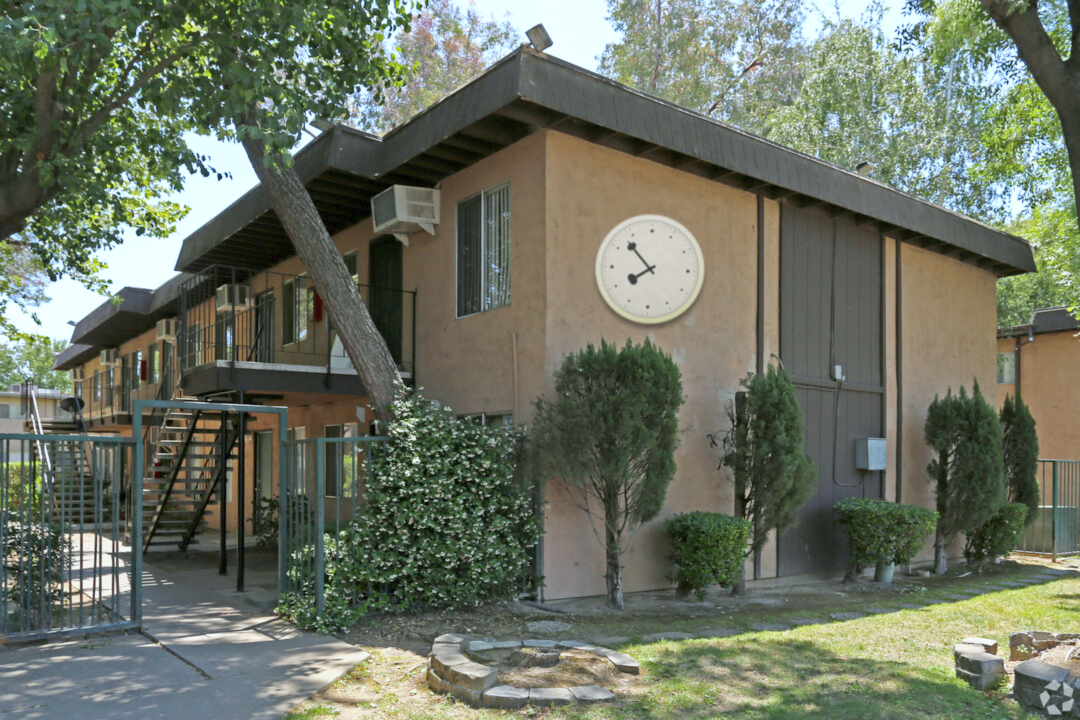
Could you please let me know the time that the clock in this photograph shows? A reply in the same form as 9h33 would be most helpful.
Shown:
7h53
